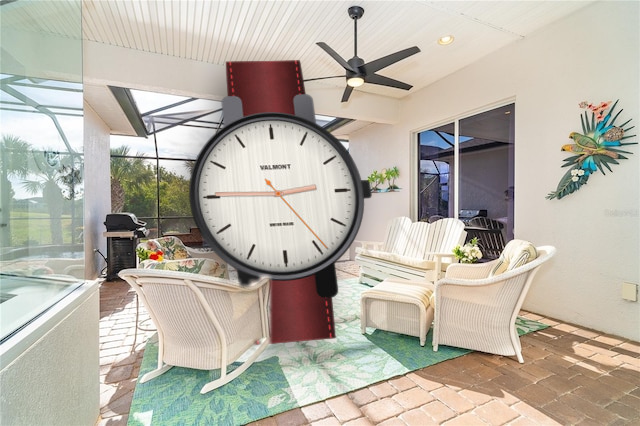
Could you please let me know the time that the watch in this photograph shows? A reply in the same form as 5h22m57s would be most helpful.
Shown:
2h45m24s
